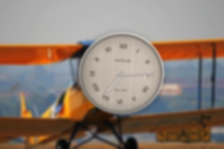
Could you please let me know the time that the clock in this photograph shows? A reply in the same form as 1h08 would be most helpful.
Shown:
7h14
